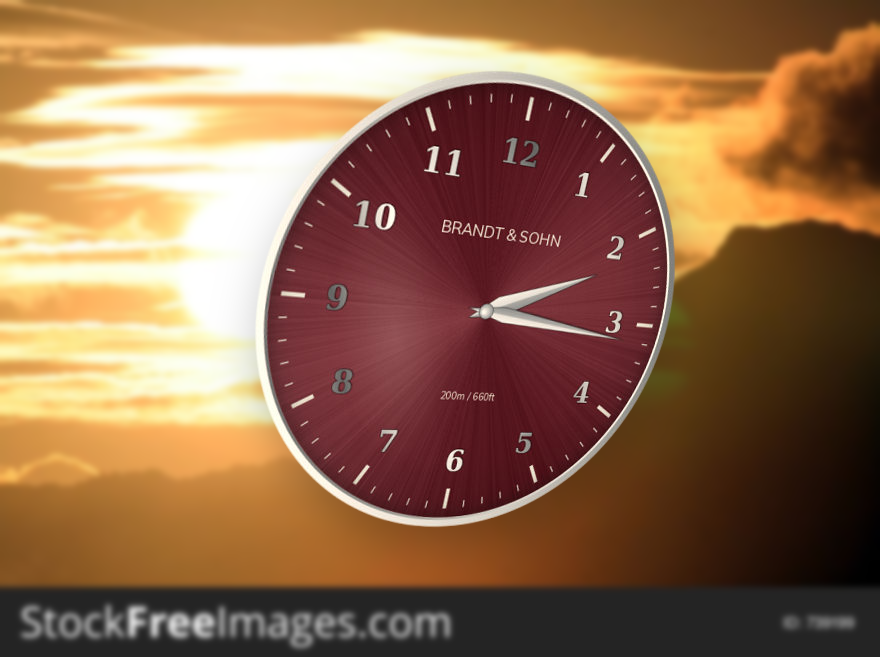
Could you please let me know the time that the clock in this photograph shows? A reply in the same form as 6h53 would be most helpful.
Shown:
2h16
